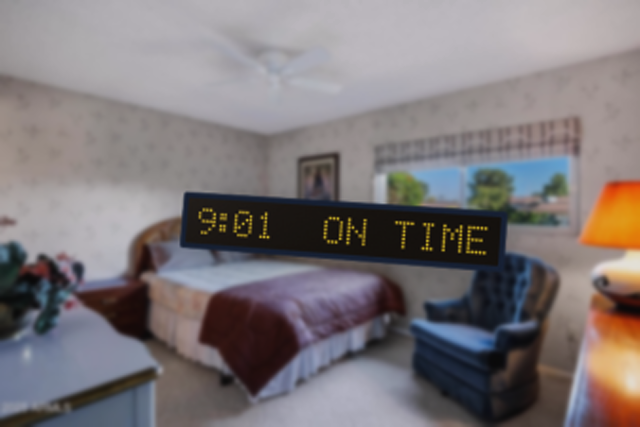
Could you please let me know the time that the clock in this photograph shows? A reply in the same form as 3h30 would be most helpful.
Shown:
9h01
